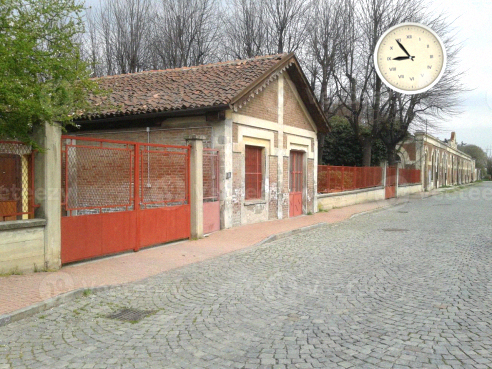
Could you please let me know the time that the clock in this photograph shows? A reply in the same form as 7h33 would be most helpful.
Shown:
8h54
